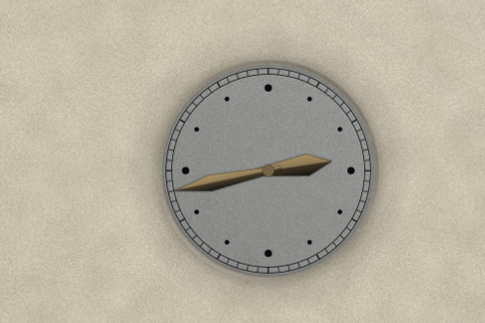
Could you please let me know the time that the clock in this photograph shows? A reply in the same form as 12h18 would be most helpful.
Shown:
2h43
